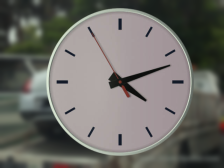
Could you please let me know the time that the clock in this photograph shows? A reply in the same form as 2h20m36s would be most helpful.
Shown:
4h11m55s
